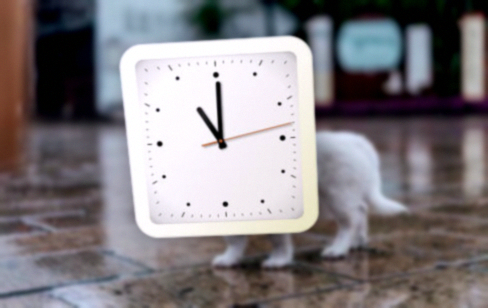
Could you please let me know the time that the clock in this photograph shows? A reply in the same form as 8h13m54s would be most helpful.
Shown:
11h00m13s
